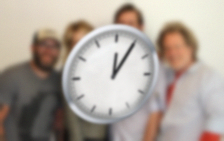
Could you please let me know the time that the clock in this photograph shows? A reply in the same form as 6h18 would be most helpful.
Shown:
12h05
